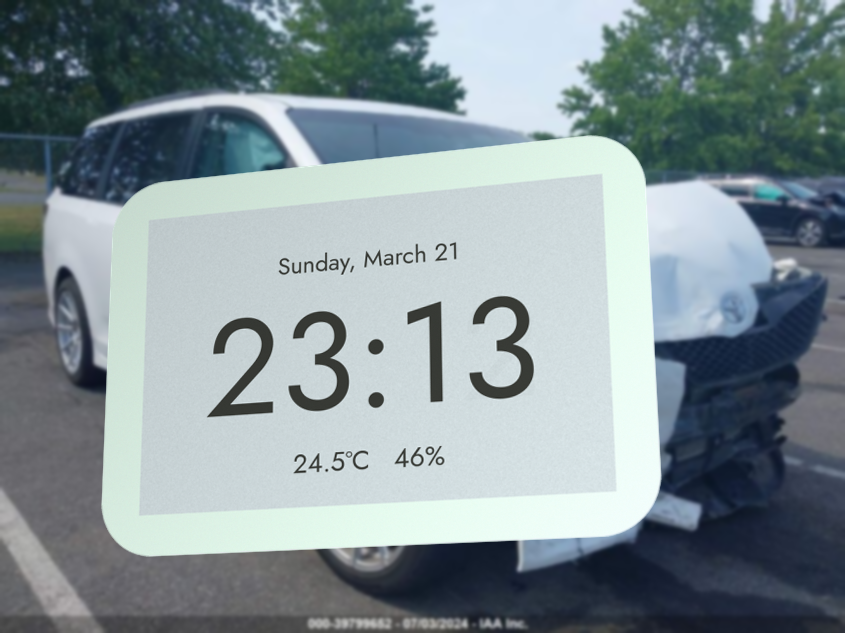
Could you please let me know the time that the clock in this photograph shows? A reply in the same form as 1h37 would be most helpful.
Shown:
23h13
